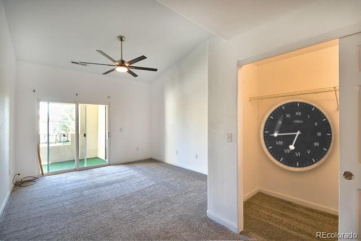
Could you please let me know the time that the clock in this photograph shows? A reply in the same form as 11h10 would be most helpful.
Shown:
6h44
